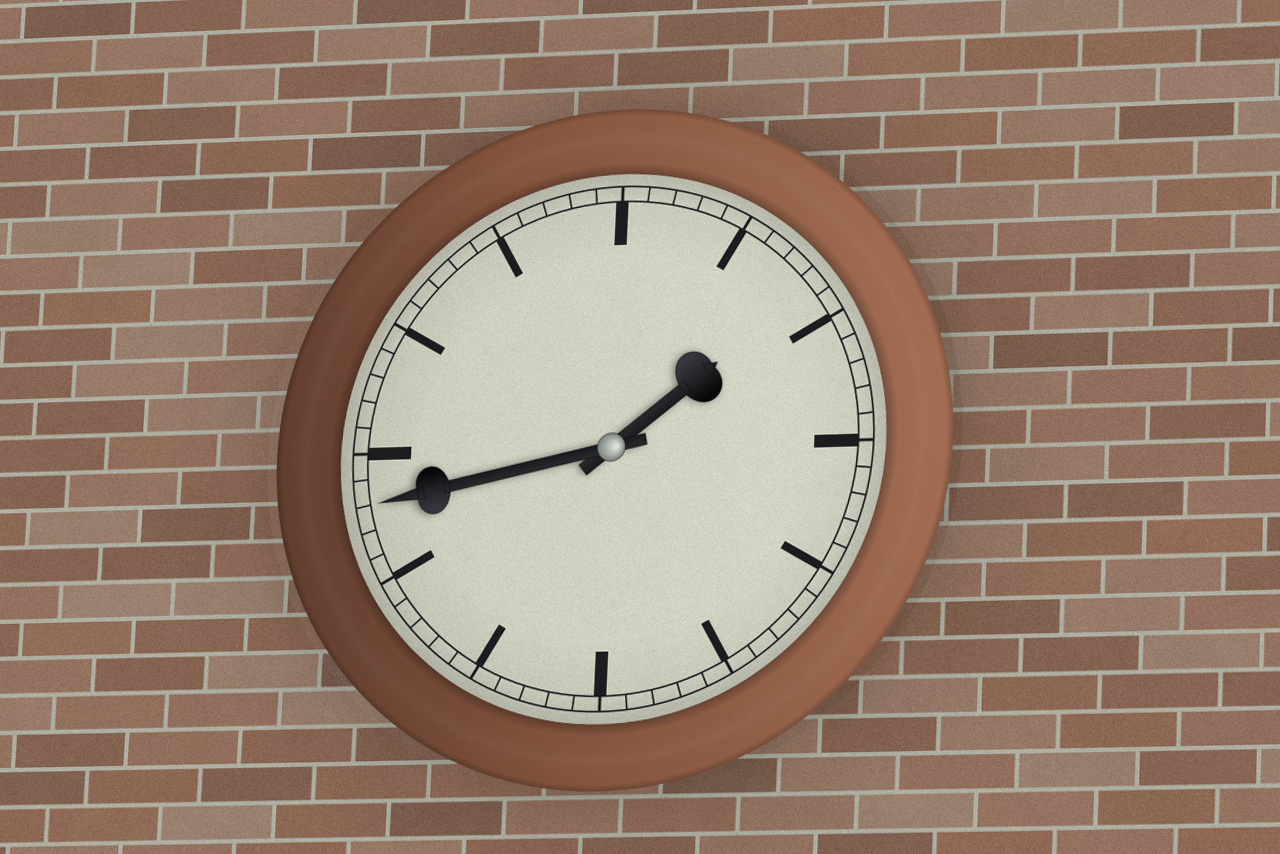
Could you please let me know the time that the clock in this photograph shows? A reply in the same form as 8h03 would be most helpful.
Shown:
1h43
